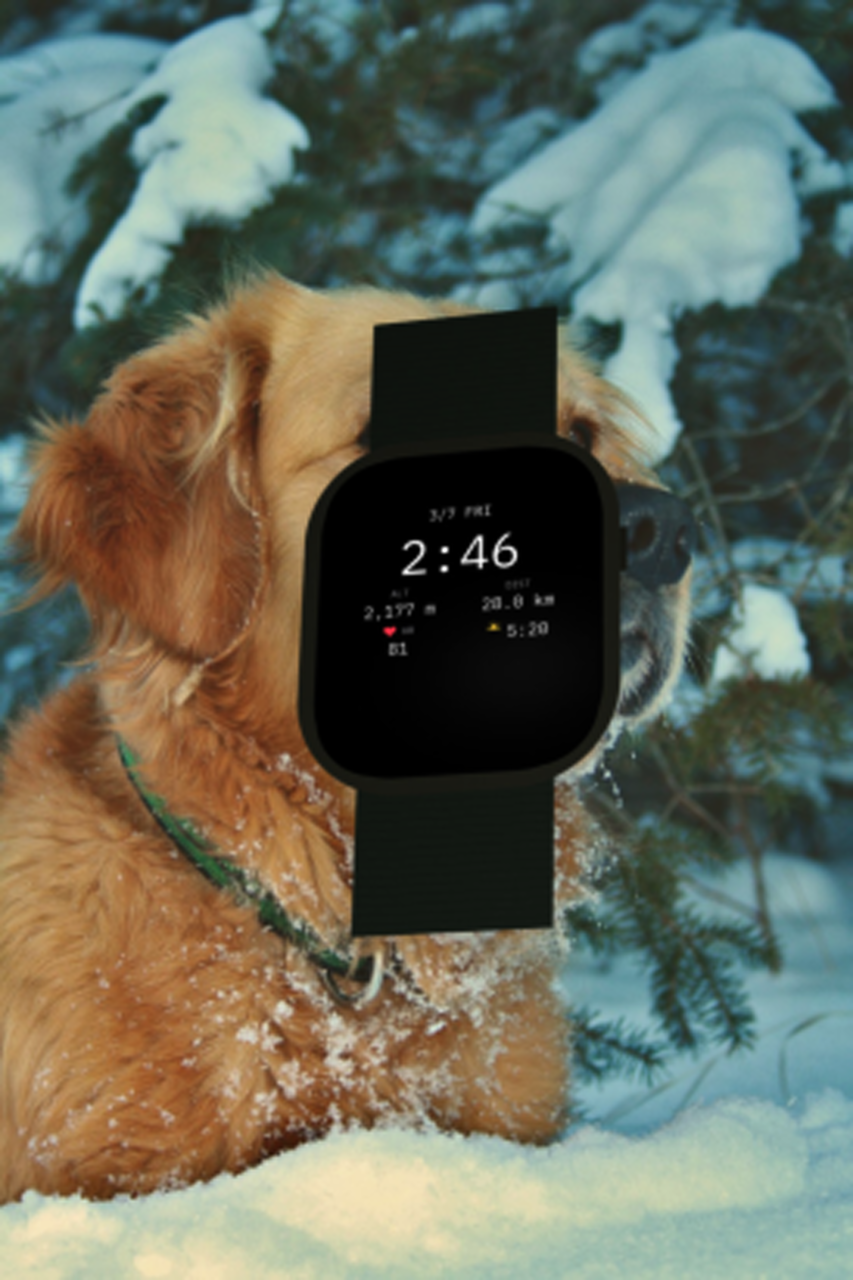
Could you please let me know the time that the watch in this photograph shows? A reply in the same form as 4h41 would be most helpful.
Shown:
2h46
